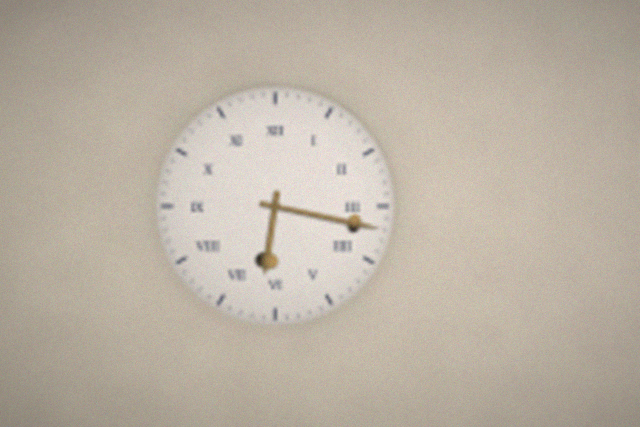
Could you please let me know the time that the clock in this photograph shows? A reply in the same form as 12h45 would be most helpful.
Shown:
6h17
